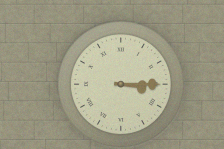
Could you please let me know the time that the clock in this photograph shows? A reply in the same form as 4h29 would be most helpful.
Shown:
3h15
